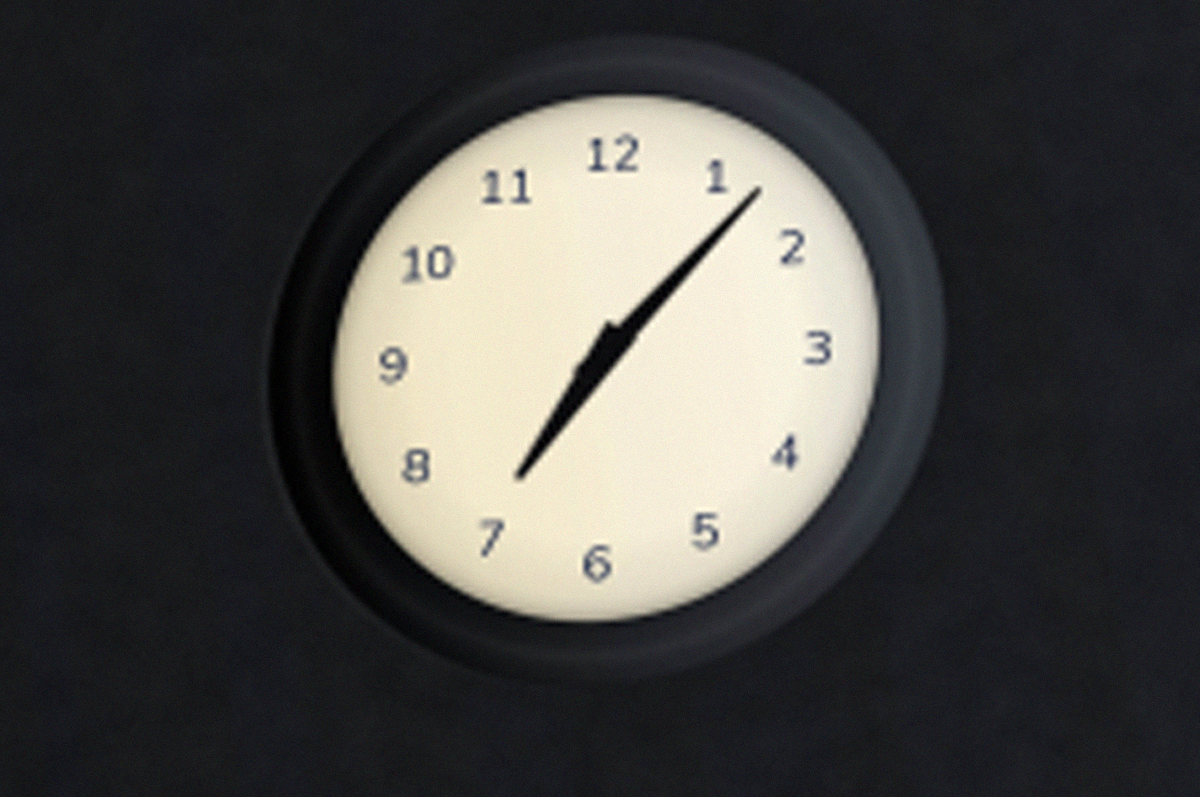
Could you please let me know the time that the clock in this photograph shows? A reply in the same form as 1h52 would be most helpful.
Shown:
7h07
